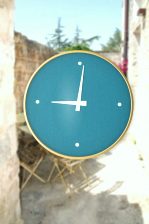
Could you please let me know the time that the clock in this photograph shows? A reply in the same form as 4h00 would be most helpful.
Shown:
9h01
